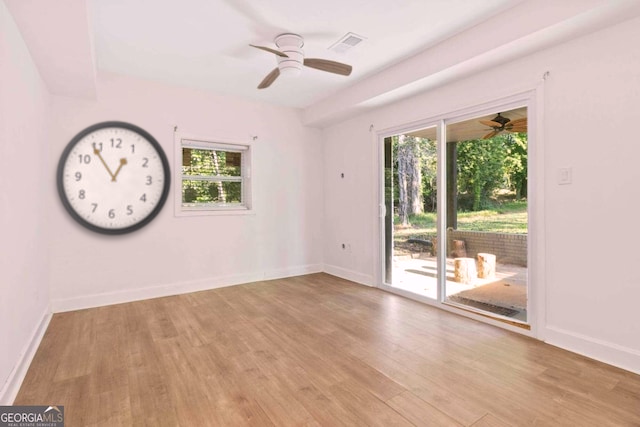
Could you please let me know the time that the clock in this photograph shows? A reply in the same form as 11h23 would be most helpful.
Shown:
12h54
